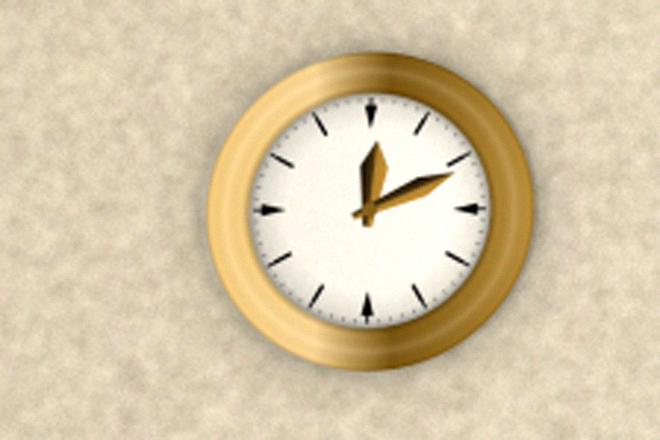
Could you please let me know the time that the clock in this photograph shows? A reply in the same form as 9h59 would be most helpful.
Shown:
12h11
